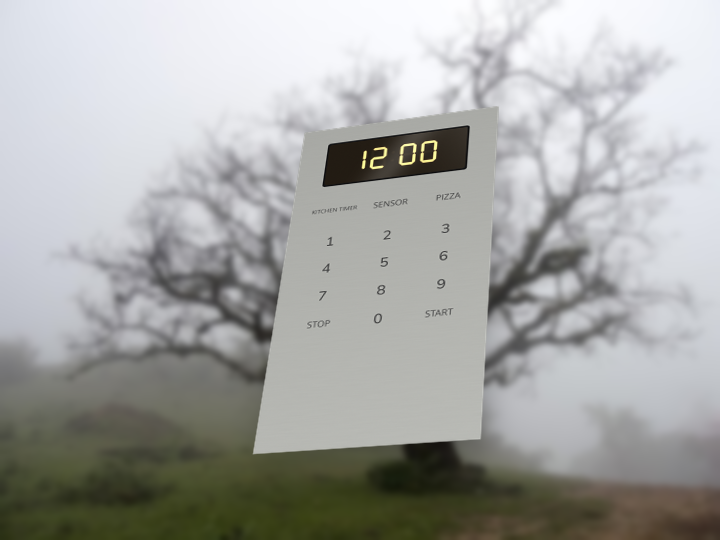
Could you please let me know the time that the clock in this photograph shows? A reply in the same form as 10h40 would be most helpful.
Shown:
12h00
